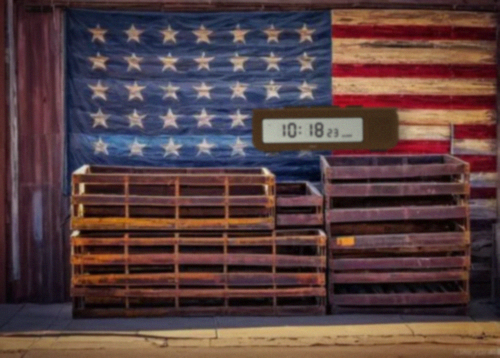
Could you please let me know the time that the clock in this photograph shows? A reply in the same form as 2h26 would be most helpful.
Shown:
10h18
